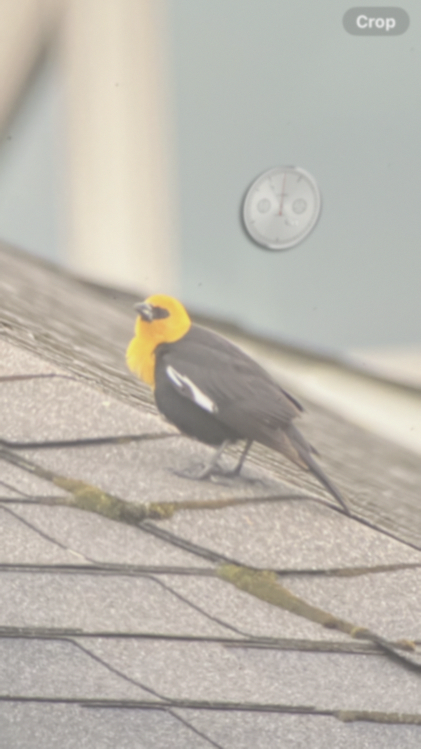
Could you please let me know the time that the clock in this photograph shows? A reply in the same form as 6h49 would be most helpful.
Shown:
4h54
